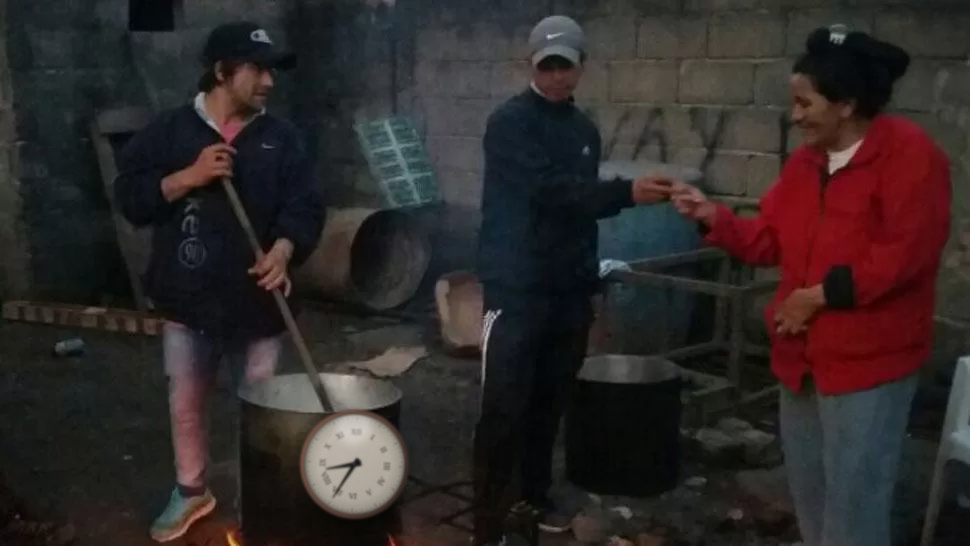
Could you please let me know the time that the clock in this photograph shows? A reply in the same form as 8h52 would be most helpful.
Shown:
8h35
